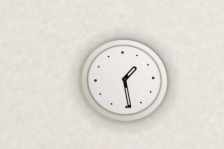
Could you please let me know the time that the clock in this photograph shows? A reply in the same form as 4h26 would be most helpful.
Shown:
1h29
